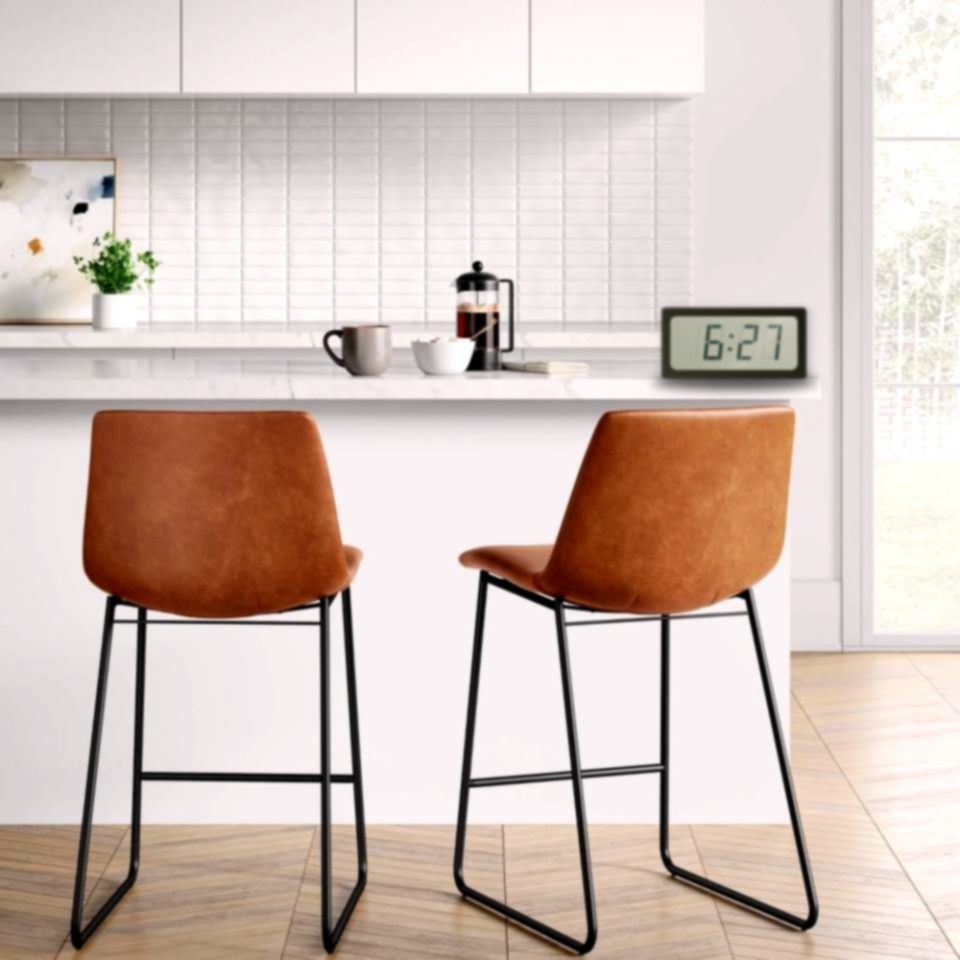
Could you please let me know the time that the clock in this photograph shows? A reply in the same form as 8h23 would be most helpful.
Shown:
6h27
